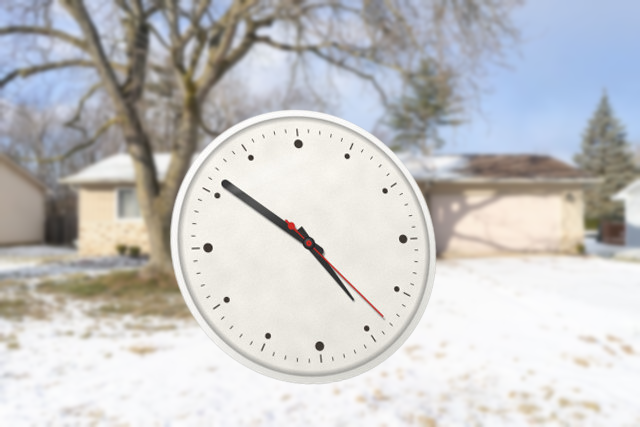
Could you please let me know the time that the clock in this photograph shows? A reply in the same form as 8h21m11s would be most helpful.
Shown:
4h51m23s
